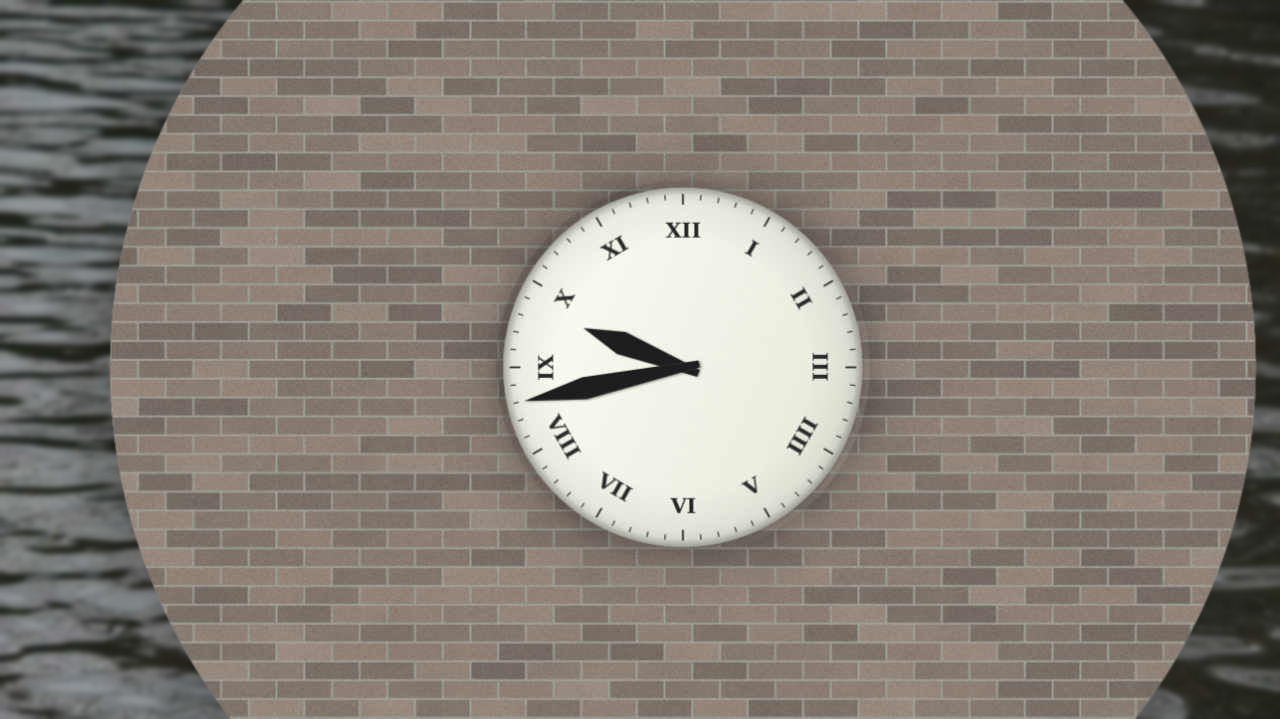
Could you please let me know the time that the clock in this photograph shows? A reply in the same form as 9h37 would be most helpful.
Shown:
9h43
